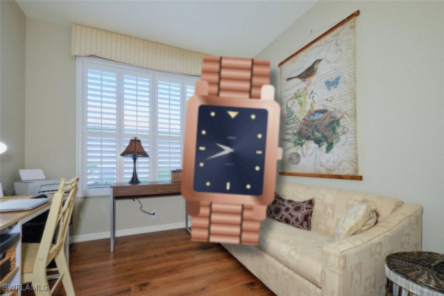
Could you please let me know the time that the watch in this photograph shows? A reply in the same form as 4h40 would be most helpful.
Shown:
9h41
